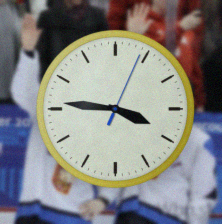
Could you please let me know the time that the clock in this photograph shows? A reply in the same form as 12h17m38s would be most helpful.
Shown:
3h46m04s
